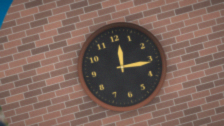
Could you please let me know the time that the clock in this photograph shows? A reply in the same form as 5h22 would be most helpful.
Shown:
12h16
